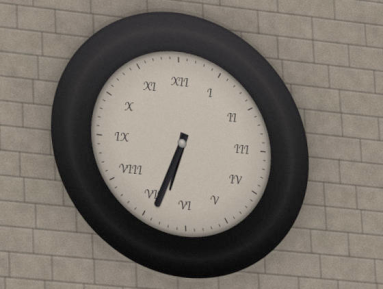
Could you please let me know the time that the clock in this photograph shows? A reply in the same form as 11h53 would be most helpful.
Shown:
6h34
